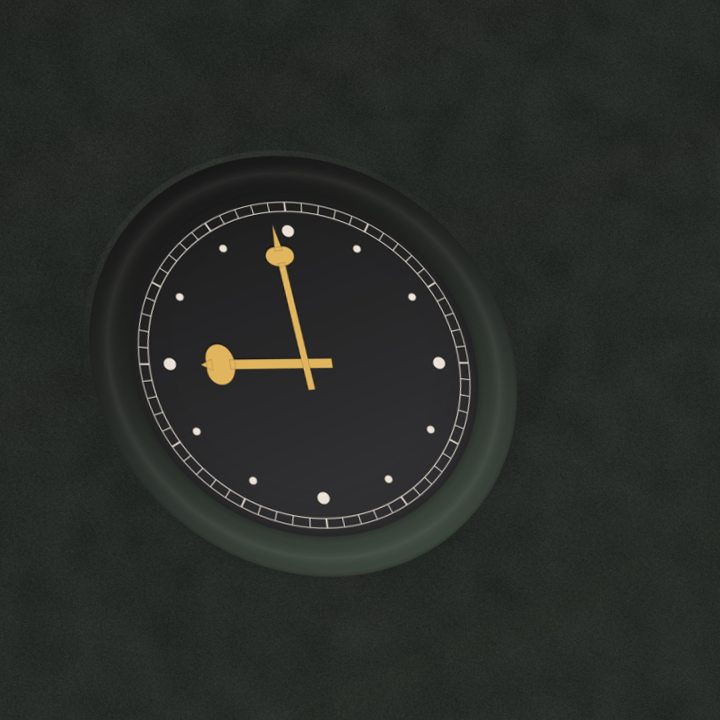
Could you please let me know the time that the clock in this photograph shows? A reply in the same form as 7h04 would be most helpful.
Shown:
8h59
